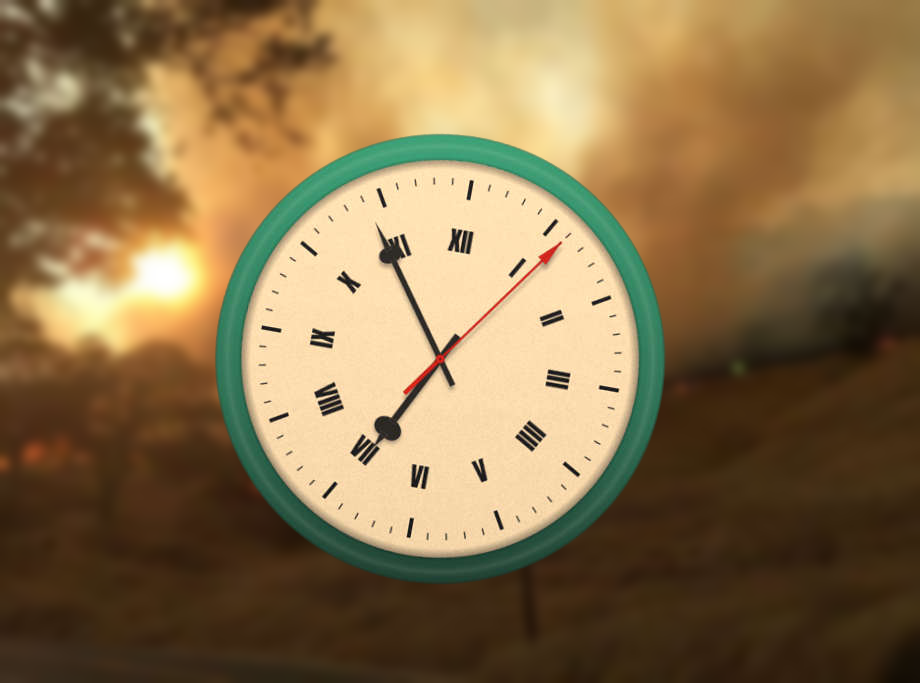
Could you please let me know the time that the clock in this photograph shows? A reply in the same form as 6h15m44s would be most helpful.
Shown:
6h54m06s
